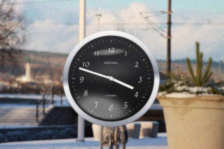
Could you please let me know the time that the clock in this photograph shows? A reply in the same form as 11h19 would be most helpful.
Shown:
3h48
